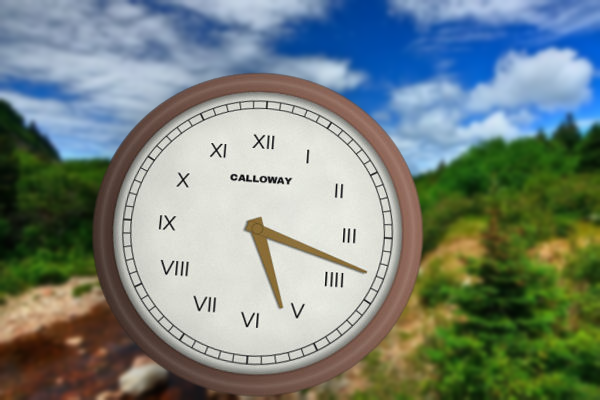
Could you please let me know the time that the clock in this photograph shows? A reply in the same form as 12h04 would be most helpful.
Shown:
5h18
